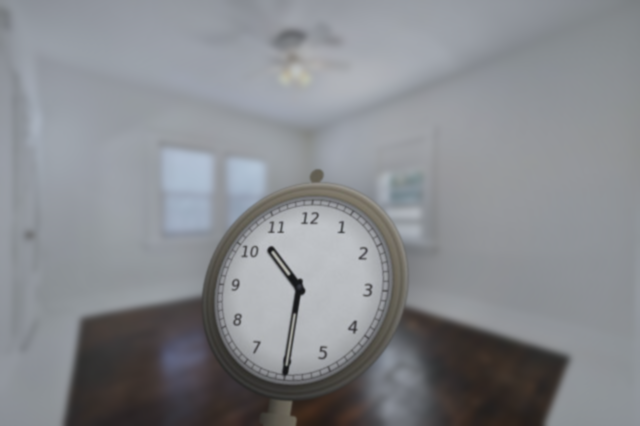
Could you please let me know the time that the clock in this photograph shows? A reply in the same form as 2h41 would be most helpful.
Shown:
10h30
